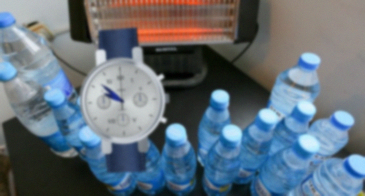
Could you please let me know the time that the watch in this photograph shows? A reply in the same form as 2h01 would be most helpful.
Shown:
9h52
